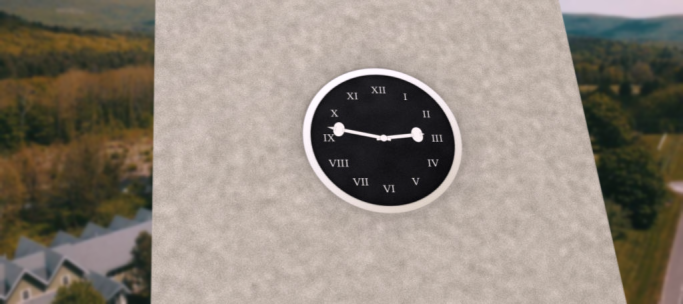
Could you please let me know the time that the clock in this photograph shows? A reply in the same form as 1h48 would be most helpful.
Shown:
2h47
